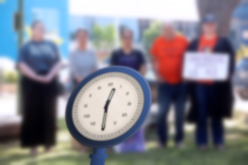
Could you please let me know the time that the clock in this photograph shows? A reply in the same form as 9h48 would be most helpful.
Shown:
12h30
